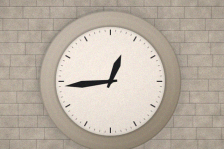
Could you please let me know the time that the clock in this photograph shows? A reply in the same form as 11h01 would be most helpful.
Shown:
12h44
